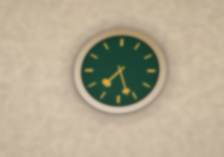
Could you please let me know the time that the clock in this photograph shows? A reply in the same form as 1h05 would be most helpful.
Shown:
7h27
